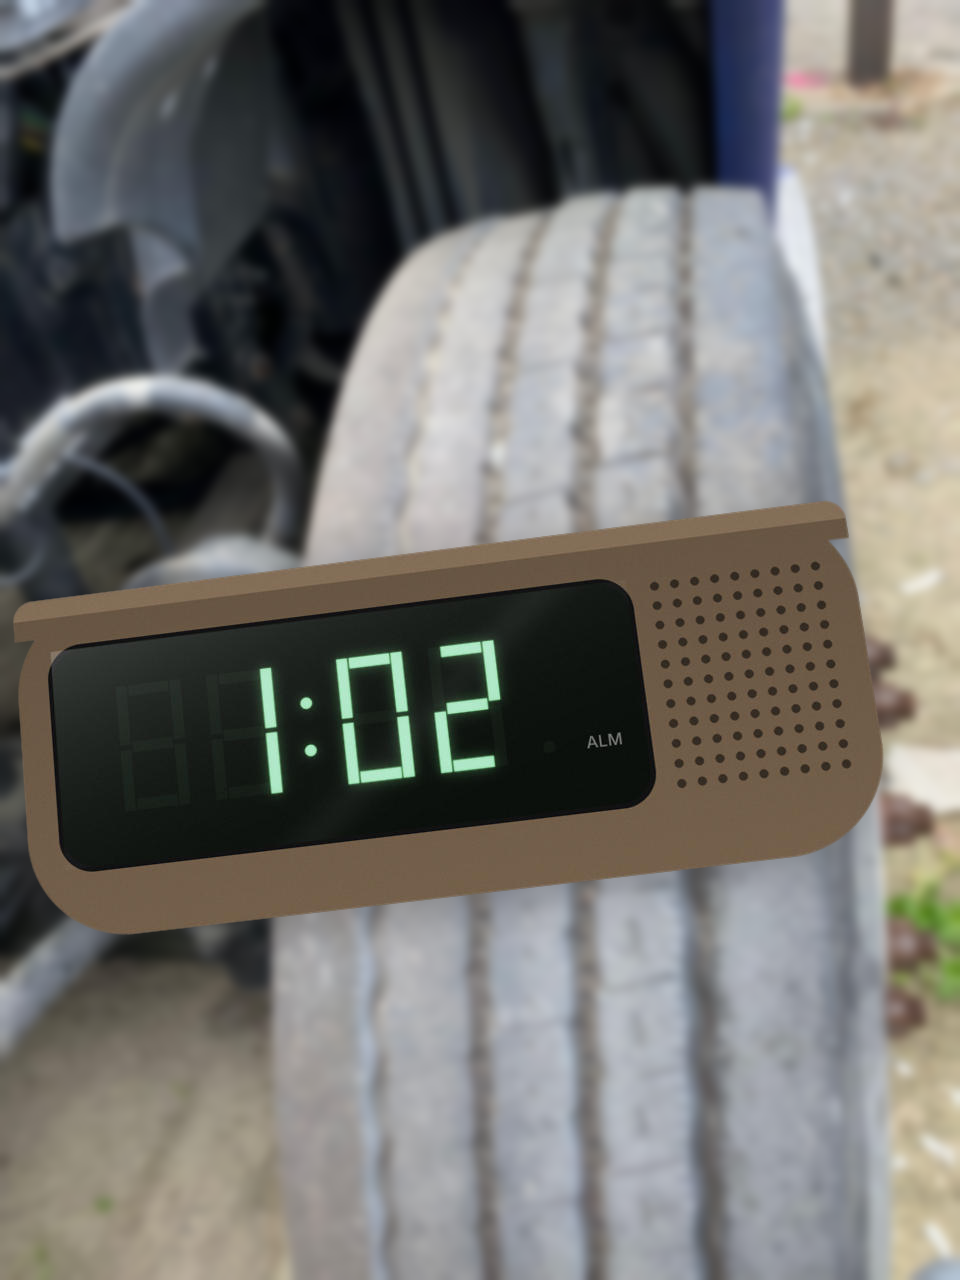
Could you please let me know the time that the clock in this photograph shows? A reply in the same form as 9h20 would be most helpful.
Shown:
1h02
